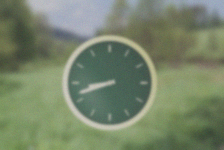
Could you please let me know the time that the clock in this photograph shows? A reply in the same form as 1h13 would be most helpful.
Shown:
8h42
